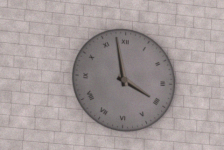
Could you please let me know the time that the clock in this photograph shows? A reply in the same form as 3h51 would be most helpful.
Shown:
3h58
